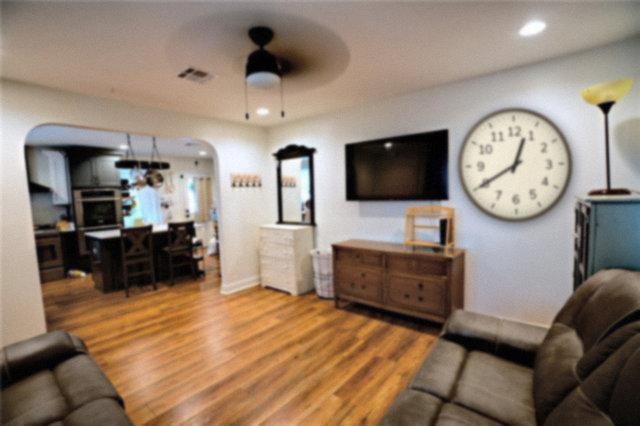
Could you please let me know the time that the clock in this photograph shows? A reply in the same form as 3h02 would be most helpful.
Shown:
12h40
